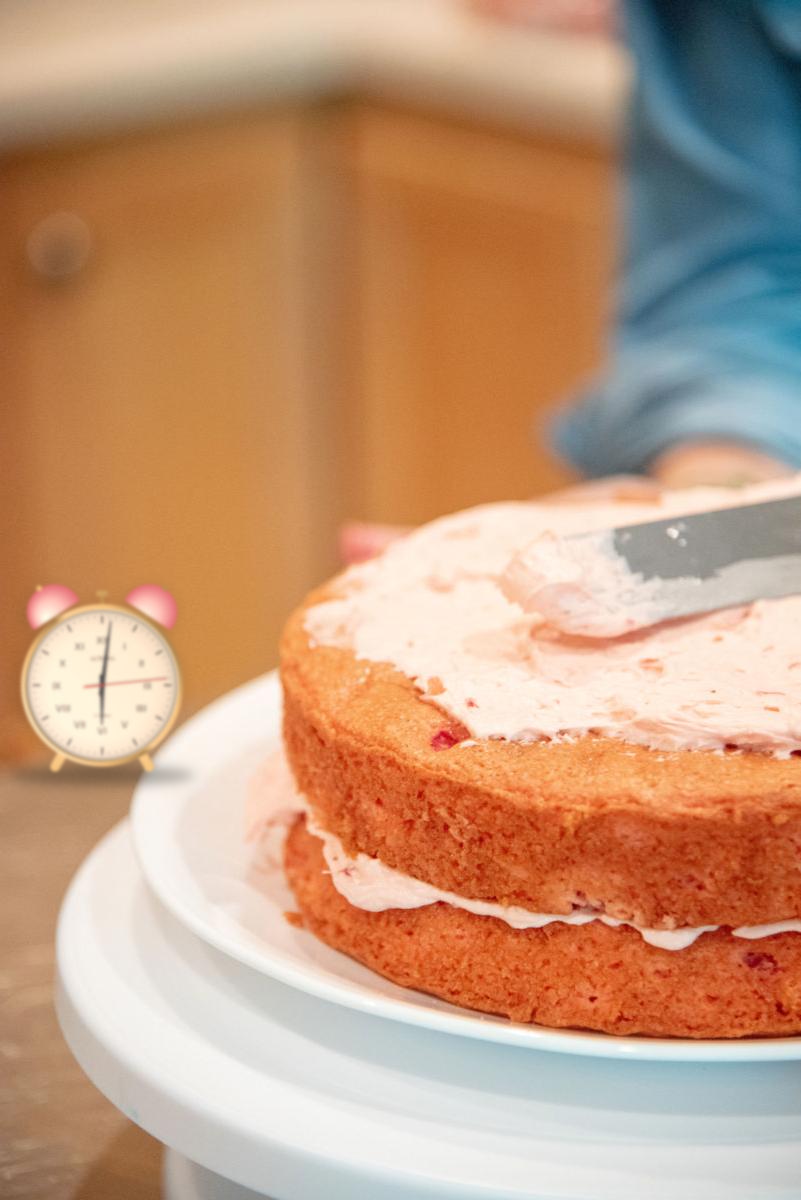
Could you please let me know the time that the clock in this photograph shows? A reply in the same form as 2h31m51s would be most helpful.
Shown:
6h01m14s
